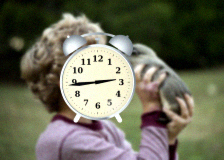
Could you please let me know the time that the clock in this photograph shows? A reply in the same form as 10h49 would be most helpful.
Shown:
2h44
